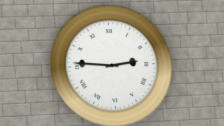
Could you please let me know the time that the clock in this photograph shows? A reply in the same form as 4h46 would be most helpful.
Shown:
2h46
